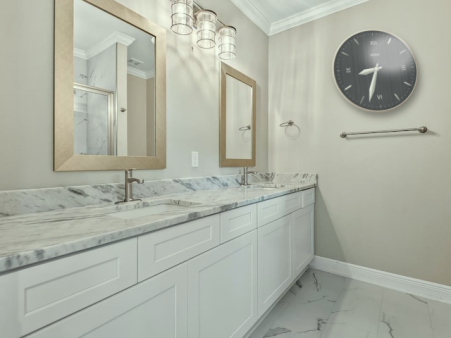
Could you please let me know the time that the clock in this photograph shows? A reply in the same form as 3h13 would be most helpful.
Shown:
8h33
